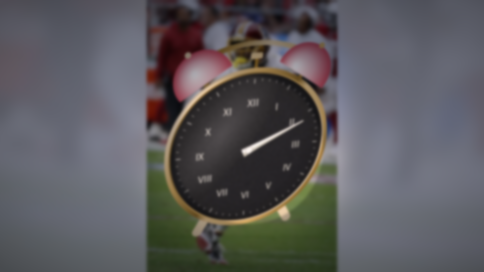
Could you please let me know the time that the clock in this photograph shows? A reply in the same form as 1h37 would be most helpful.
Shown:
2h11
